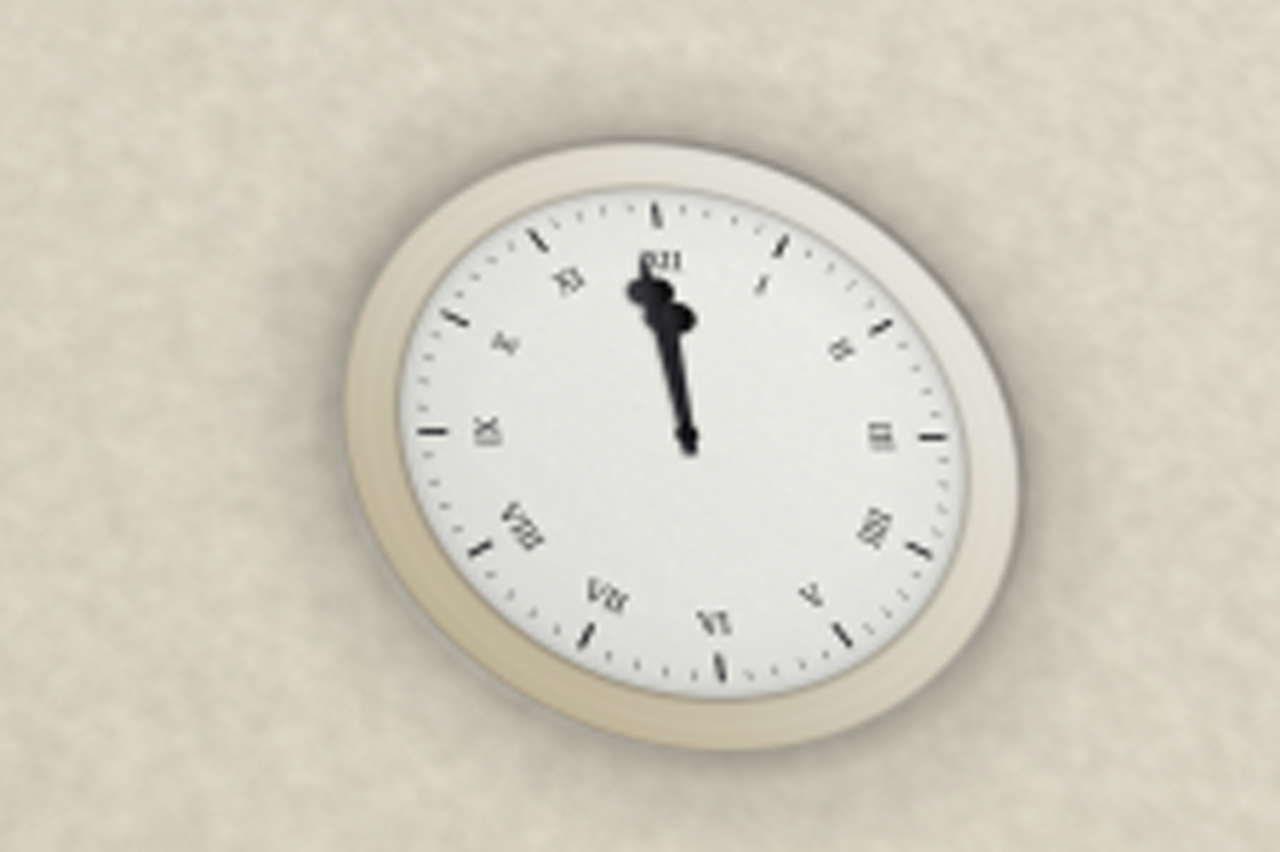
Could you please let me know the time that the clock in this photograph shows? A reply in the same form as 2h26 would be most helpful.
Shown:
11h59
